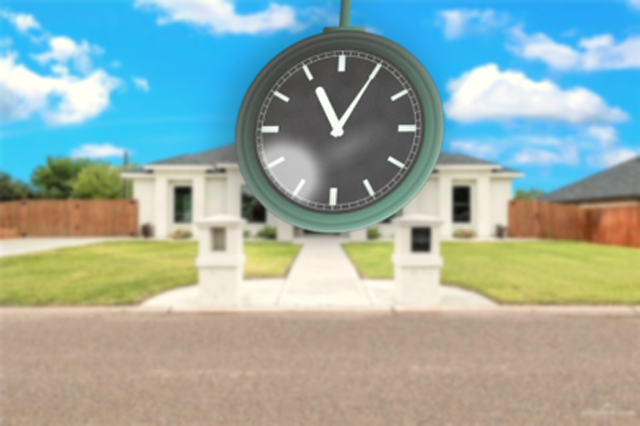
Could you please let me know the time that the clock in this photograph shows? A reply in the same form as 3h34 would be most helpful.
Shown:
11h05
